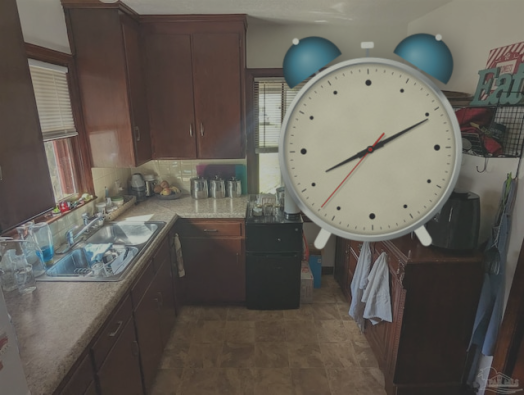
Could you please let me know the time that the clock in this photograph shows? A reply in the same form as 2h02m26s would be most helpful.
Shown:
8h10m37s
